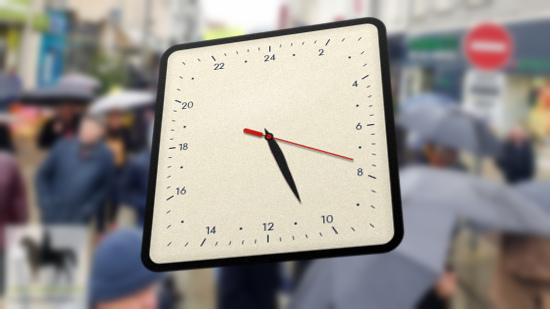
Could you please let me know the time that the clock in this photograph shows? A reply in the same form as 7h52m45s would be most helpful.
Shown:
10h26m19s
